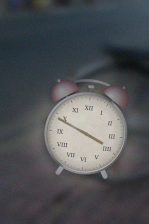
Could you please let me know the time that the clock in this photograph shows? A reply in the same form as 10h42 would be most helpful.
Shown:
3h49
